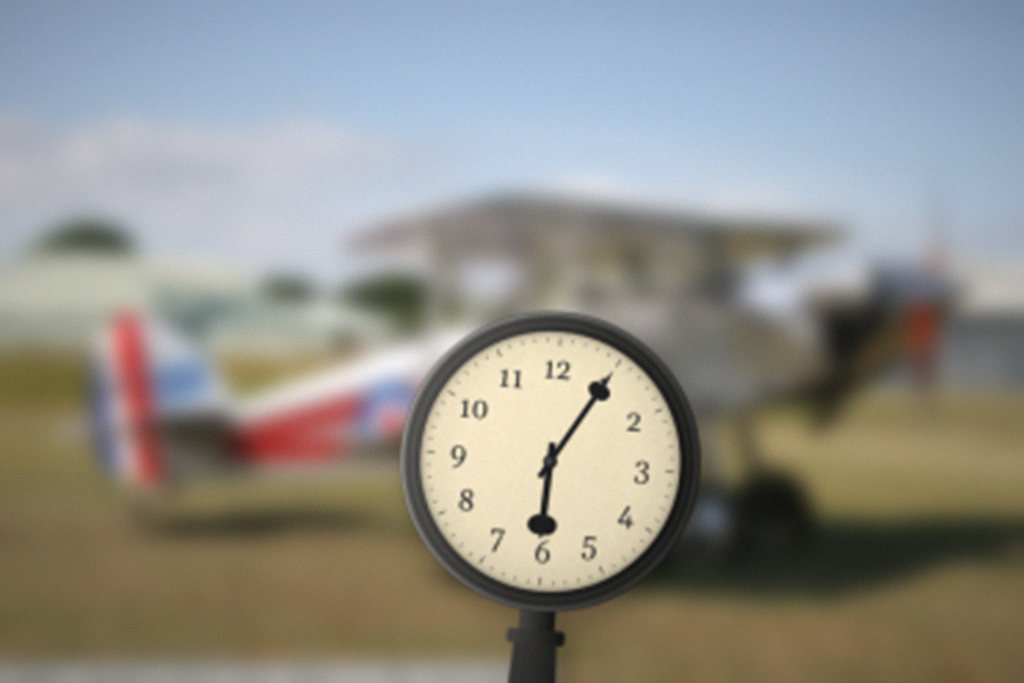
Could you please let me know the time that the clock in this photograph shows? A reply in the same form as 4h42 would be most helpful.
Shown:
6h05
